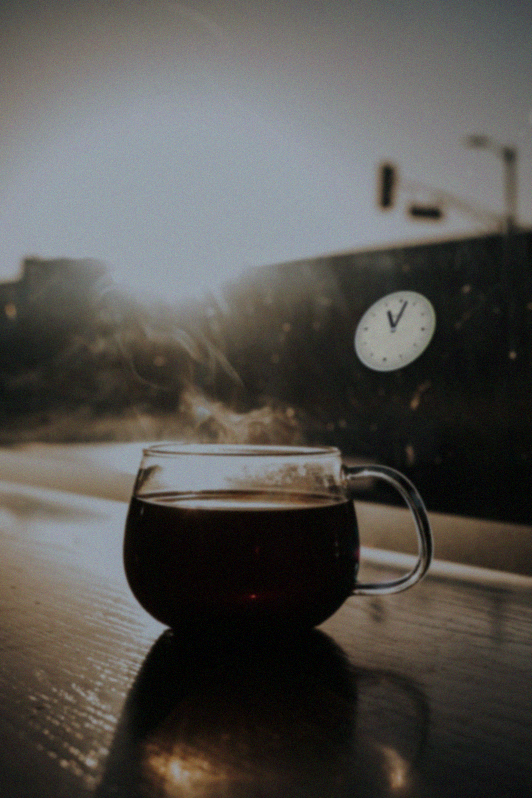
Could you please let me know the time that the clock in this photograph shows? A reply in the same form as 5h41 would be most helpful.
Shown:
11h02
